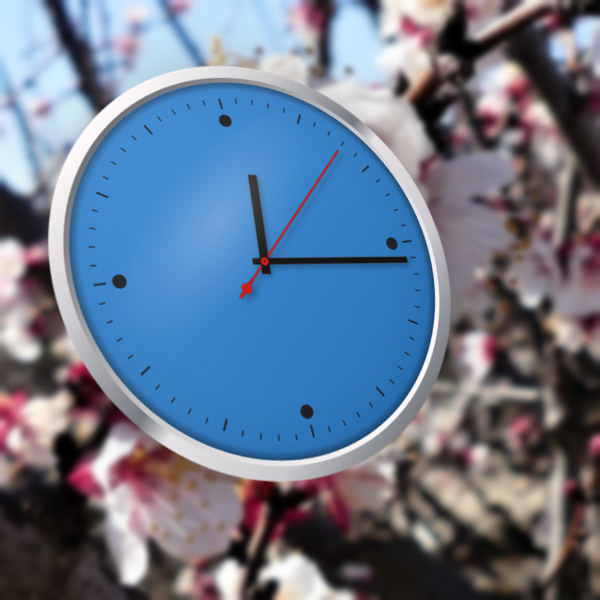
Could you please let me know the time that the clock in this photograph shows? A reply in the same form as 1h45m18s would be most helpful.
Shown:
12h16m08s
